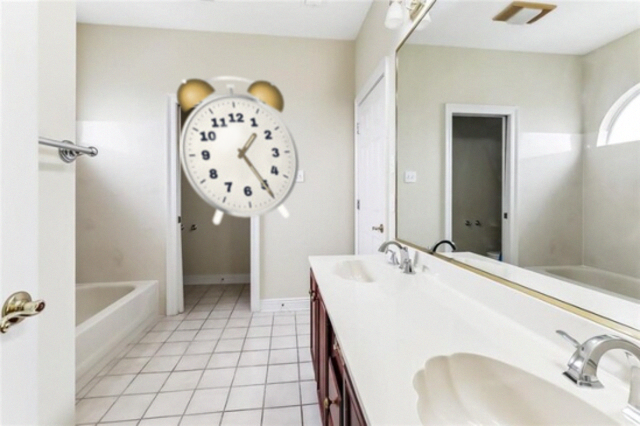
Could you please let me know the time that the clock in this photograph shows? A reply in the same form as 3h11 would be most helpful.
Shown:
1h25
